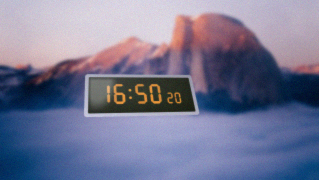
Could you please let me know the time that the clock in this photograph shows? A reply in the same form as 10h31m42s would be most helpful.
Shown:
16h50m20s
